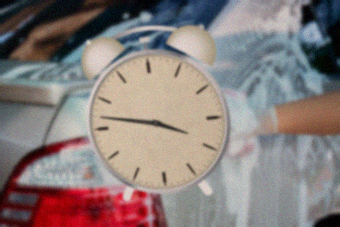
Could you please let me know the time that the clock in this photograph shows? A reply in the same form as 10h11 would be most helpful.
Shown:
3h47
